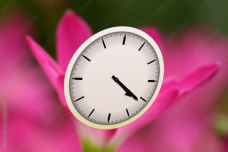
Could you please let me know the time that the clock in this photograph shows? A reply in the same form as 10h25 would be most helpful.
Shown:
4h21
